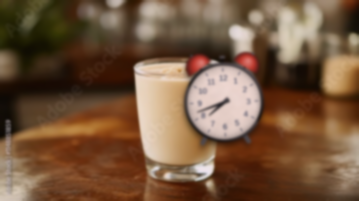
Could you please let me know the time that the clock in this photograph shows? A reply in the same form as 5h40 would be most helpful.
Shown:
7h42
